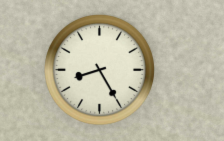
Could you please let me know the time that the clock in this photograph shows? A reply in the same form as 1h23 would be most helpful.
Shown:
8h25
